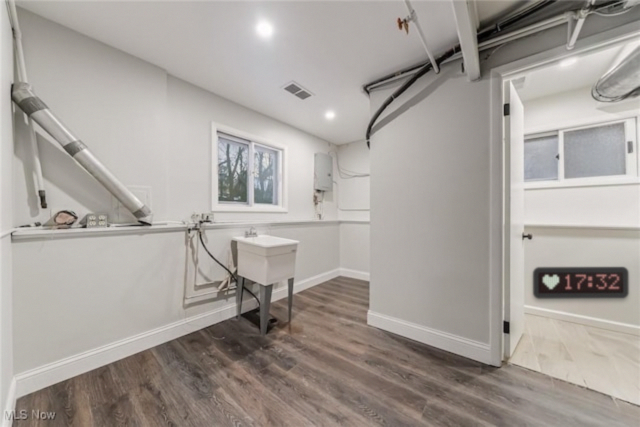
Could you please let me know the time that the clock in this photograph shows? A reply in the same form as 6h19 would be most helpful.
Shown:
17h32
